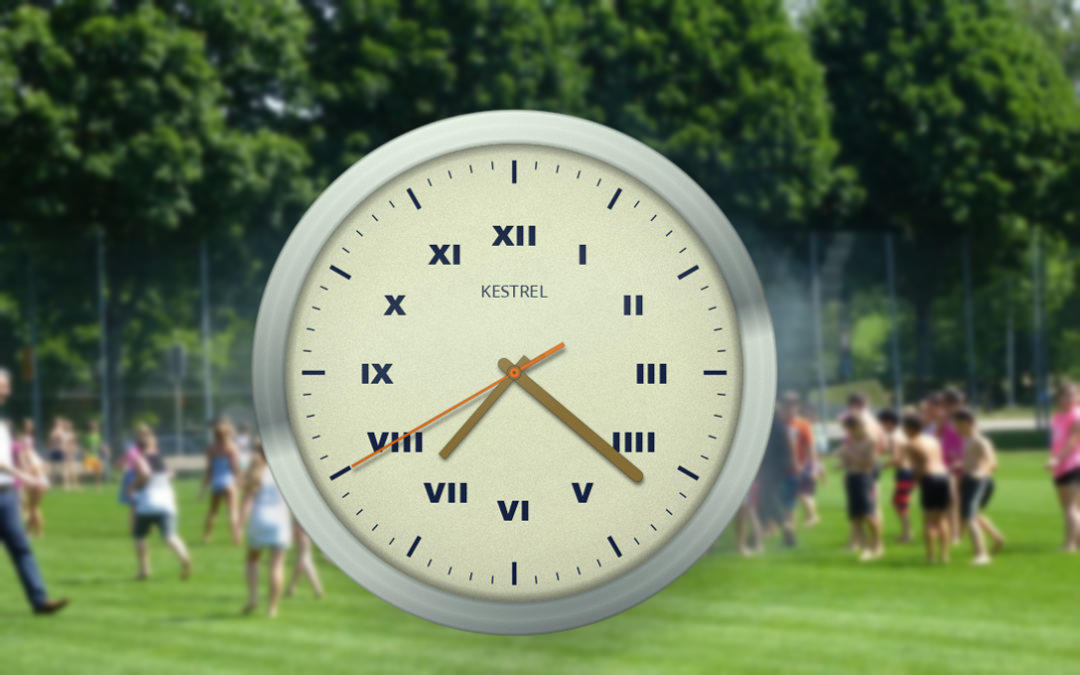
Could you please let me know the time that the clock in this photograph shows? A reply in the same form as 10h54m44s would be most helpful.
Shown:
7h21m40s
